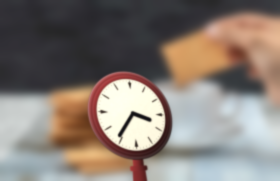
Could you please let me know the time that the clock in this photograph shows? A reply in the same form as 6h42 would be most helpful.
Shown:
3h36
